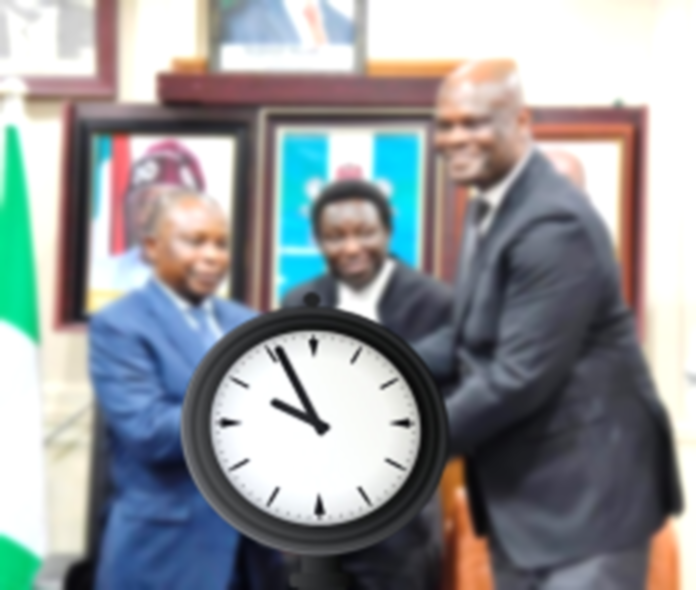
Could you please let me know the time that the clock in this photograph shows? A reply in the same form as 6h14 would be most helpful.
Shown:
9h56
